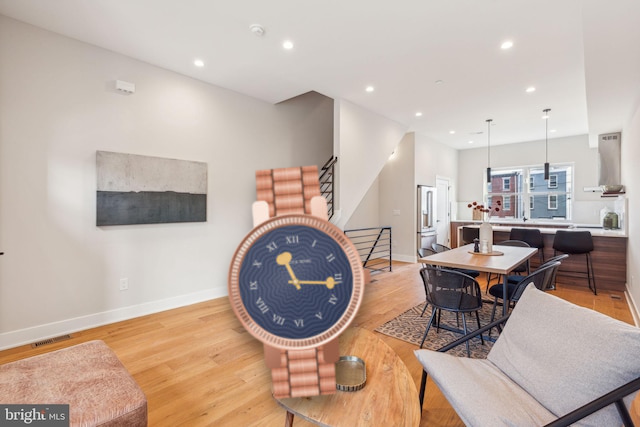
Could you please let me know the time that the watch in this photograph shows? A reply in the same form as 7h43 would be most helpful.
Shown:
11h16
